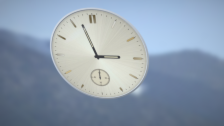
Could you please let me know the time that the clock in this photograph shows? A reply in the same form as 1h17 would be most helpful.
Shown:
2h57
